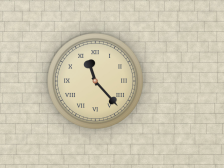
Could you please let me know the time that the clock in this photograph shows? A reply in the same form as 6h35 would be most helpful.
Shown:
11h23
